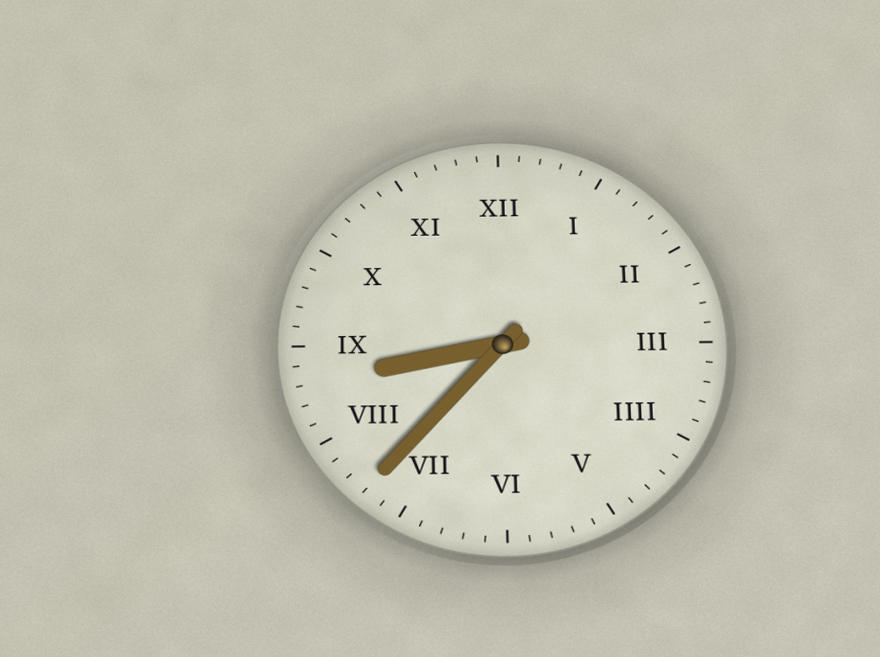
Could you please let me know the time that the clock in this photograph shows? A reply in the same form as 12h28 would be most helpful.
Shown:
8h37
